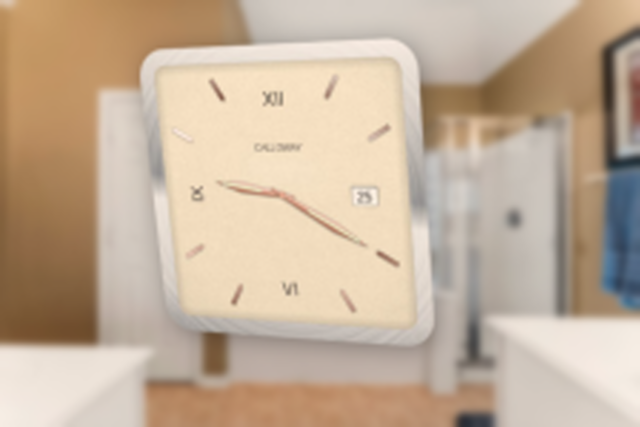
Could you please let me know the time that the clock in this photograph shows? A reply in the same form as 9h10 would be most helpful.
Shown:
9h20
